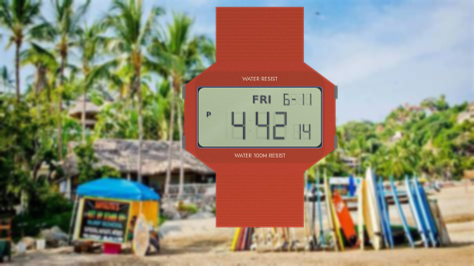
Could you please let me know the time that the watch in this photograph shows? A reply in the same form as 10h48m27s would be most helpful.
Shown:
4h42m14s
